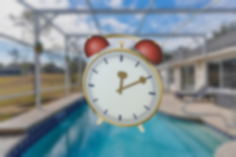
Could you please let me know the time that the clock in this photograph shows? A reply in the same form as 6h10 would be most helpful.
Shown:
12h10
